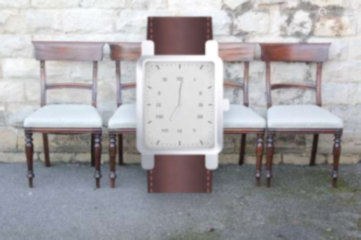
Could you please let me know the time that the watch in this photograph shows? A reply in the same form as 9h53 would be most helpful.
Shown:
7h01
